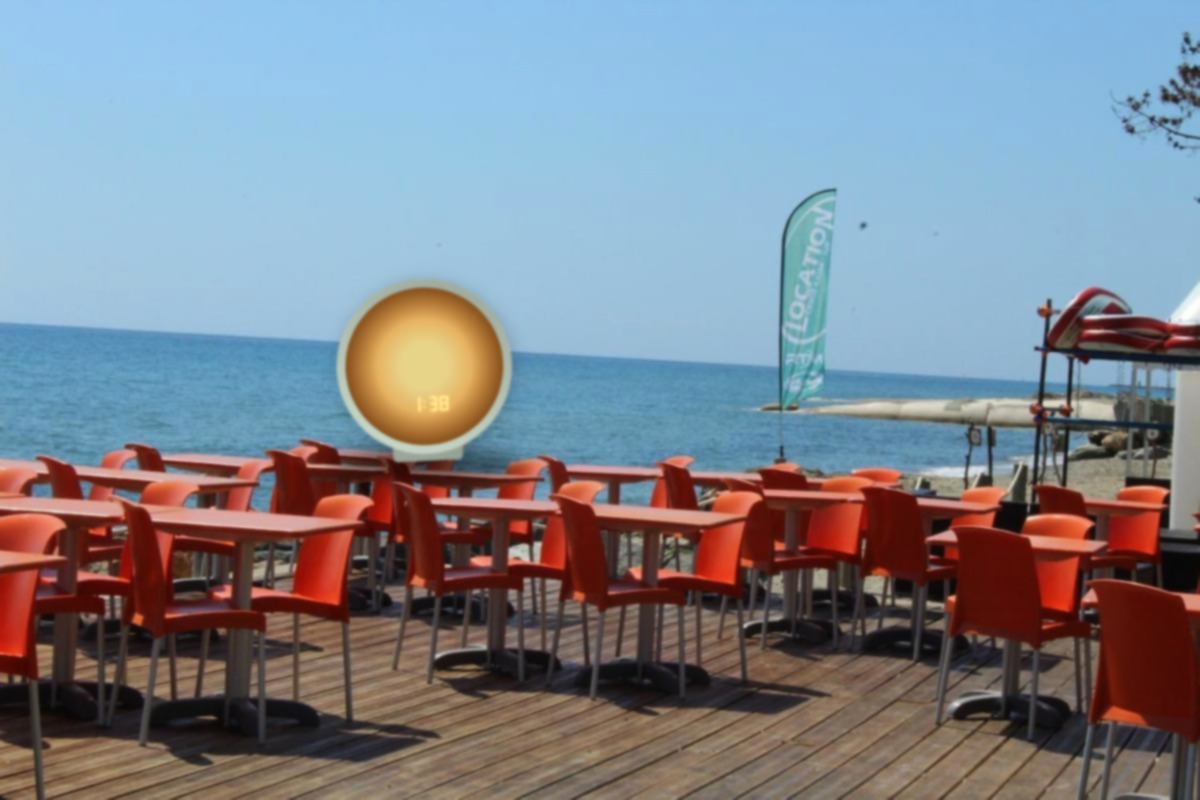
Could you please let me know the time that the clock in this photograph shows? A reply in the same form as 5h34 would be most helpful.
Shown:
1h38
